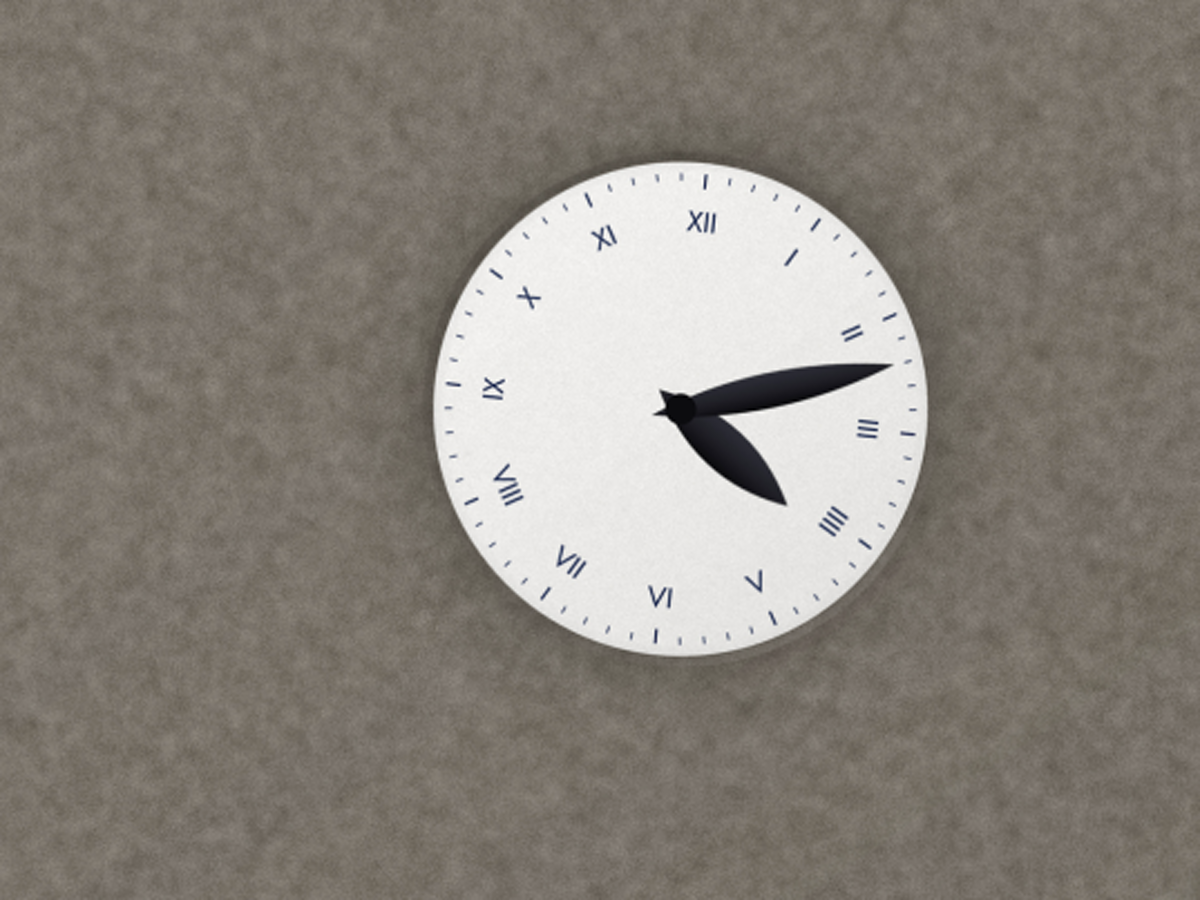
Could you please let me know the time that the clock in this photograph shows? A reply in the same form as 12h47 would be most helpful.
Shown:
4h12
